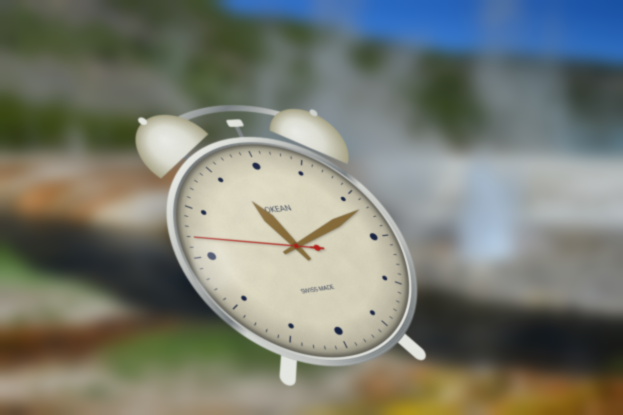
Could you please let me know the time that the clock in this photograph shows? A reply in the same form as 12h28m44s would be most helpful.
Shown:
11h11m47s
